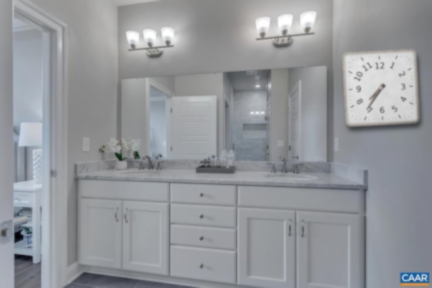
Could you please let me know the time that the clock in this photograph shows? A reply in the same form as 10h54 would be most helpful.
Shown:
7h36
